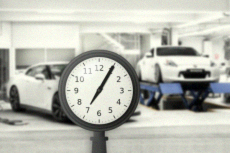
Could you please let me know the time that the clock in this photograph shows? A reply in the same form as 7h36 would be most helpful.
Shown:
7h05
